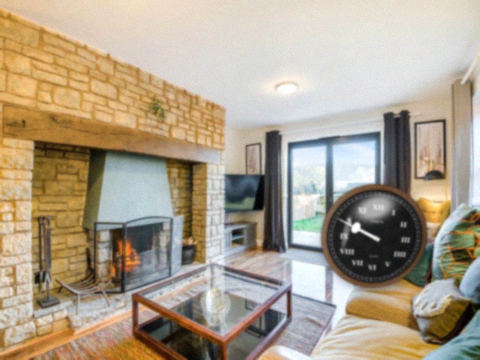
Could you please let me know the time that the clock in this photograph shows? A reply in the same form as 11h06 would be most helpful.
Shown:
9h49
